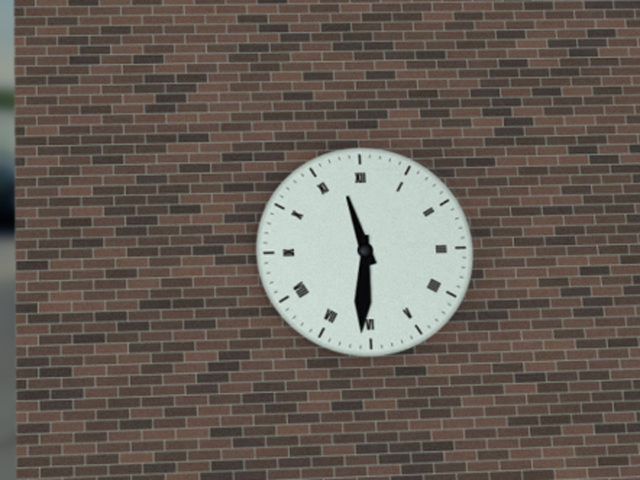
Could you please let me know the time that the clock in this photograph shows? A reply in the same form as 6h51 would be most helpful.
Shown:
11h31
